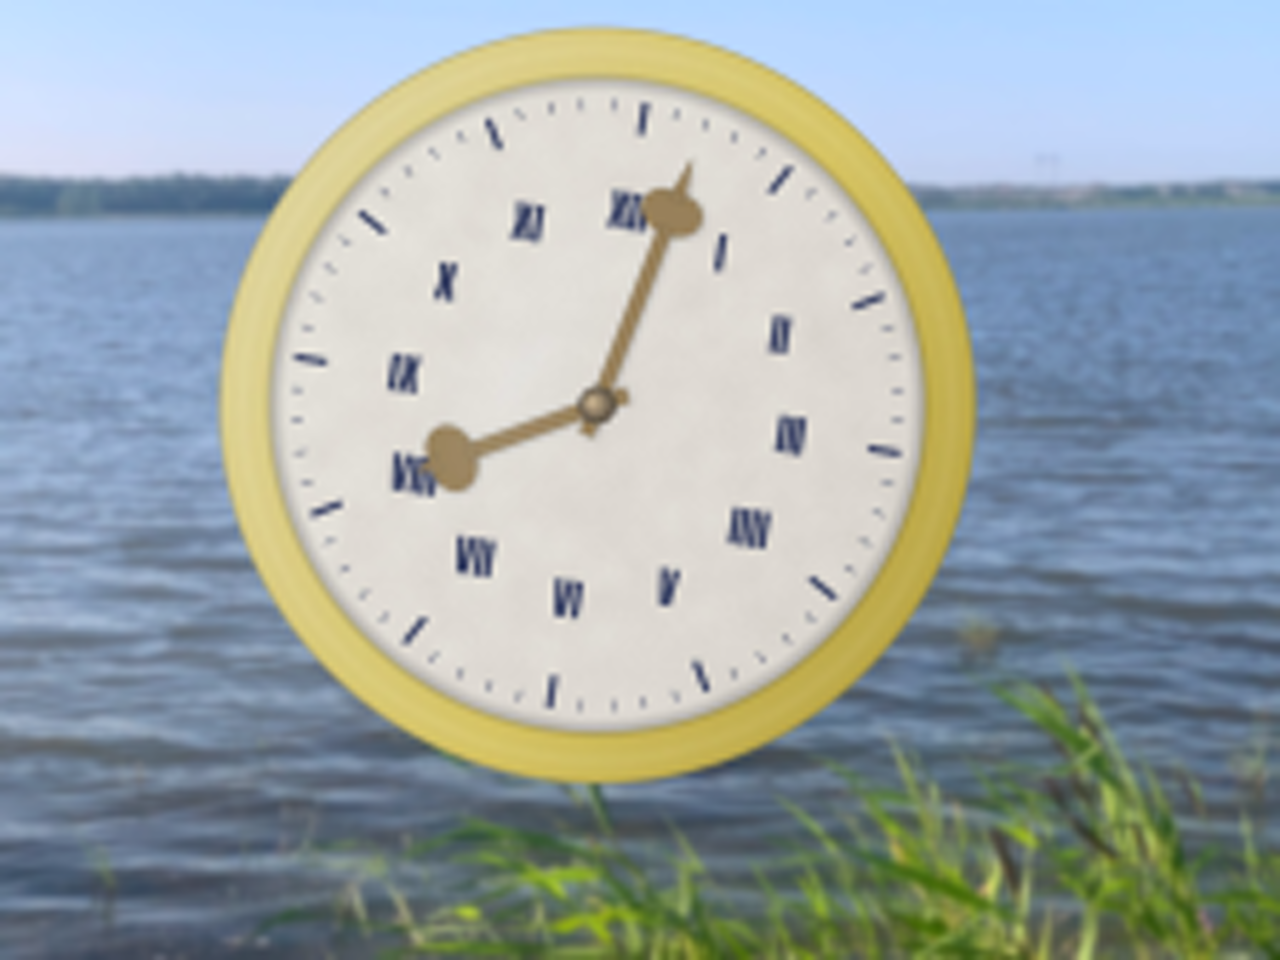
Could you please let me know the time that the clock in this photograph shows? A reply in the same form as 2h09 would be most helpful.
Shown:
8h02
